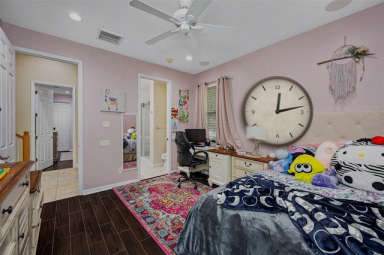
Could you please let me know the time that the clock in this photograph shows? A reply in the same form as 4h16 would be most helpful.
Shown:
12h13
